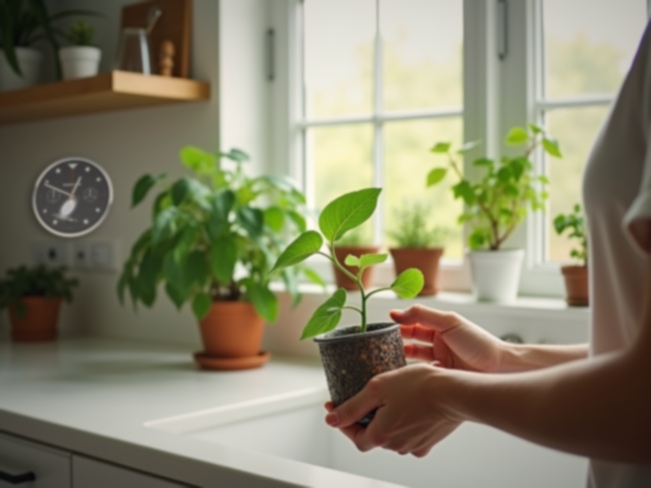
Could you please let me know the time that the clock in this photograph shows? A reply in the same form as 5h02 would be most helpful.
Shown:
12h49
